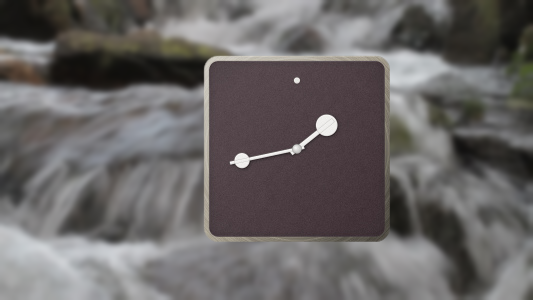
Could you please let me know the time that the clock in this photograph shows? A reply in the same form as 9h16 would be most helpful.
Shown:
1h43
